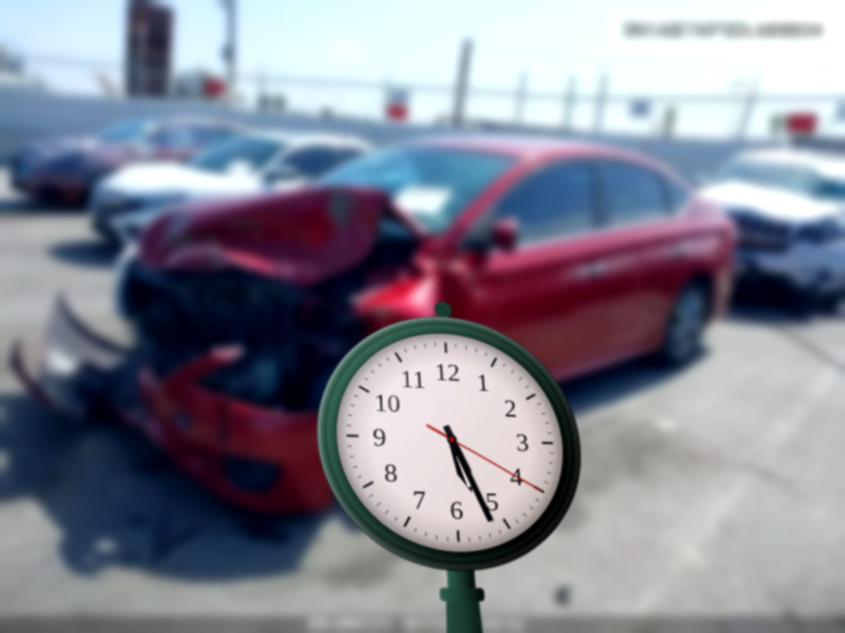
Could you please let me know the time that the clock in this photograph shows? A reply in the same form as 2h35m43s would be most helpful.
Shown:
5h26m20s
